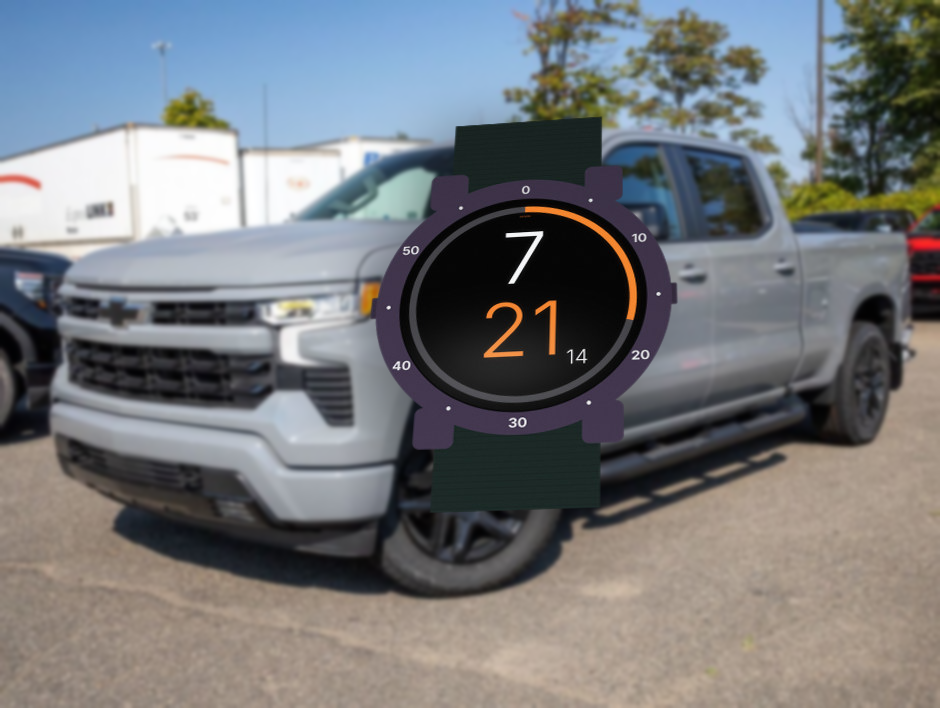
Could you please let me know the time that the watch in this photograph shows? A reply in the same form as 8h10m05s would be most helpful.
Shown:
7h21m14s
